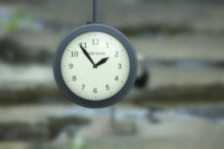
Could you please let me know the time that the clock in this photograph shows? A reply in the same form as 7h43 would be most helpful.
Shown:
1h54
